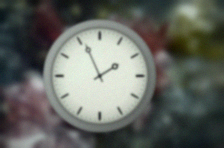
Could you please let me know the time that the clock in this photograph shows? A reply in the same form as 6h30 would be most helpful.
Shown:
1h56
